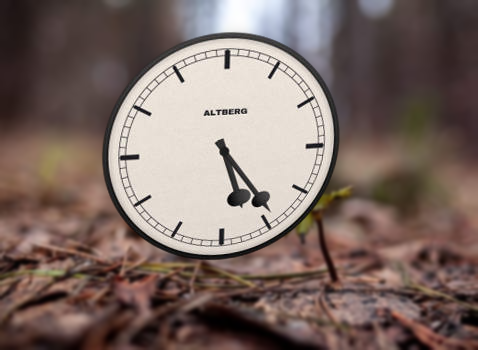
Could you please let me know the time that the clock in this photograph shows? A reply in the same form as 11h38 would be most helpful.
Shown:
5h24
